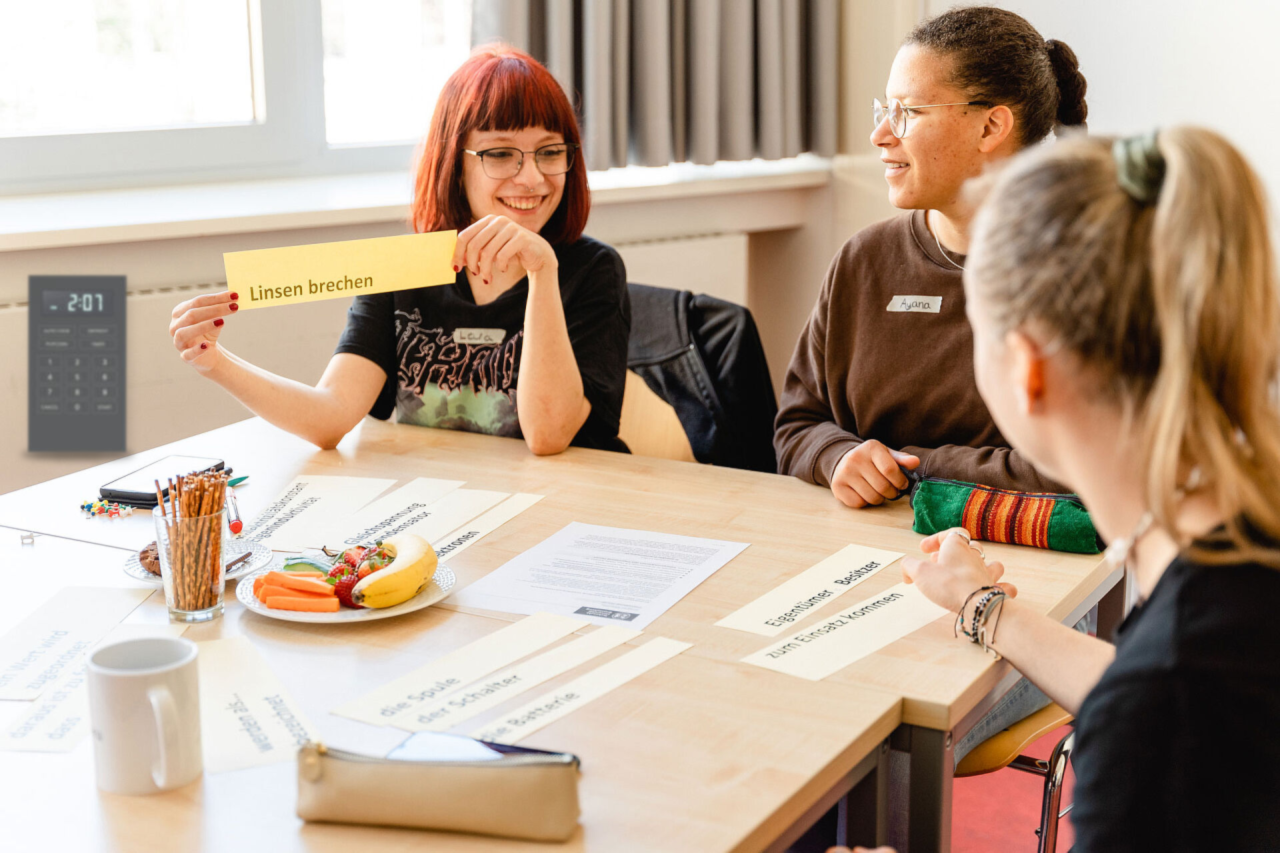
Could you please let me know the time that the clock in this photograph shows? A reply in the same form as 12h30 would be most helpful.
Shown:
2h07
